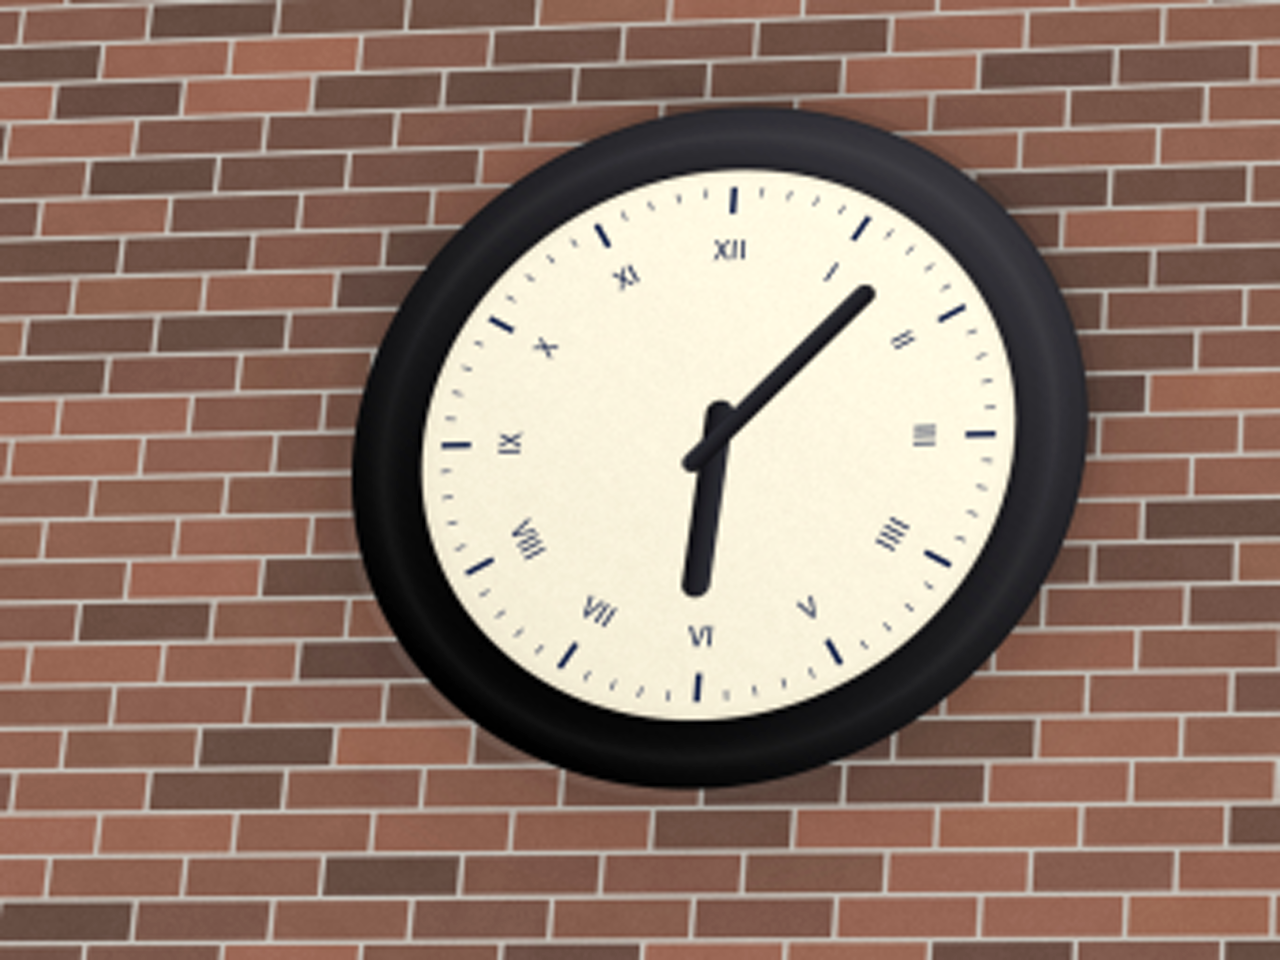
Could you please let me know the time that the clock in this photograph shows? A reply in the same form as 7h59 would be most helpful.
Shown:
6h07
